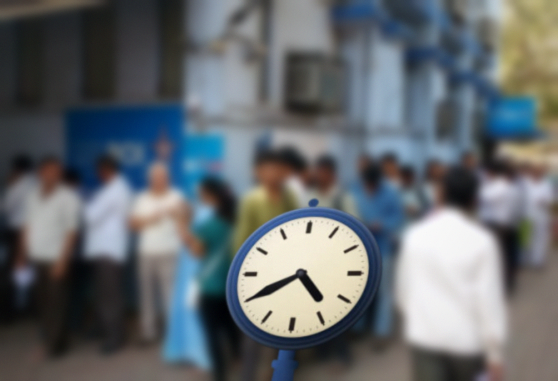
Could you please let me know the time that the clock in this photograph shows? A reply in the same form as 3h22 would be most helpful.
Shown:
4h40
